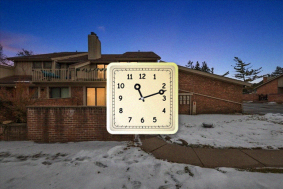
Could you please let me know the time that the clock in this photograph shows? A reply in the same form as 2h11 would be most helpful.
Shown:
11h12
